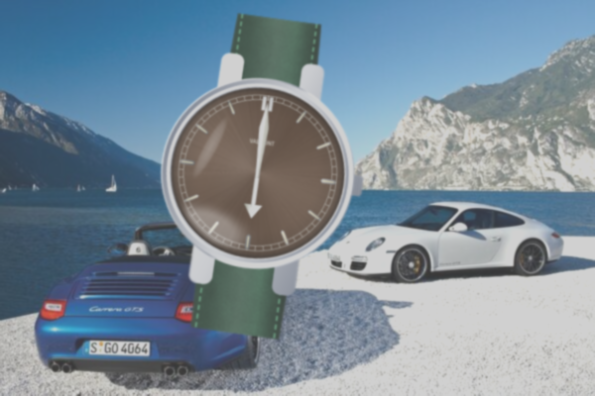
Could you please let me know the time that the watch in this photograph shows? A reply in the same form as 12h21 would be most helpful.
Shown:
6h00
